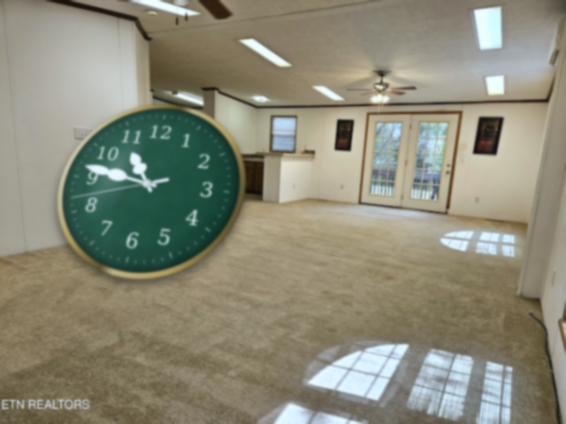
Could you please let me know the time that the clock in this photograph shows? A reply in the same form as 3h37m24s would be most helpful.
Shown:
10h46m42s
